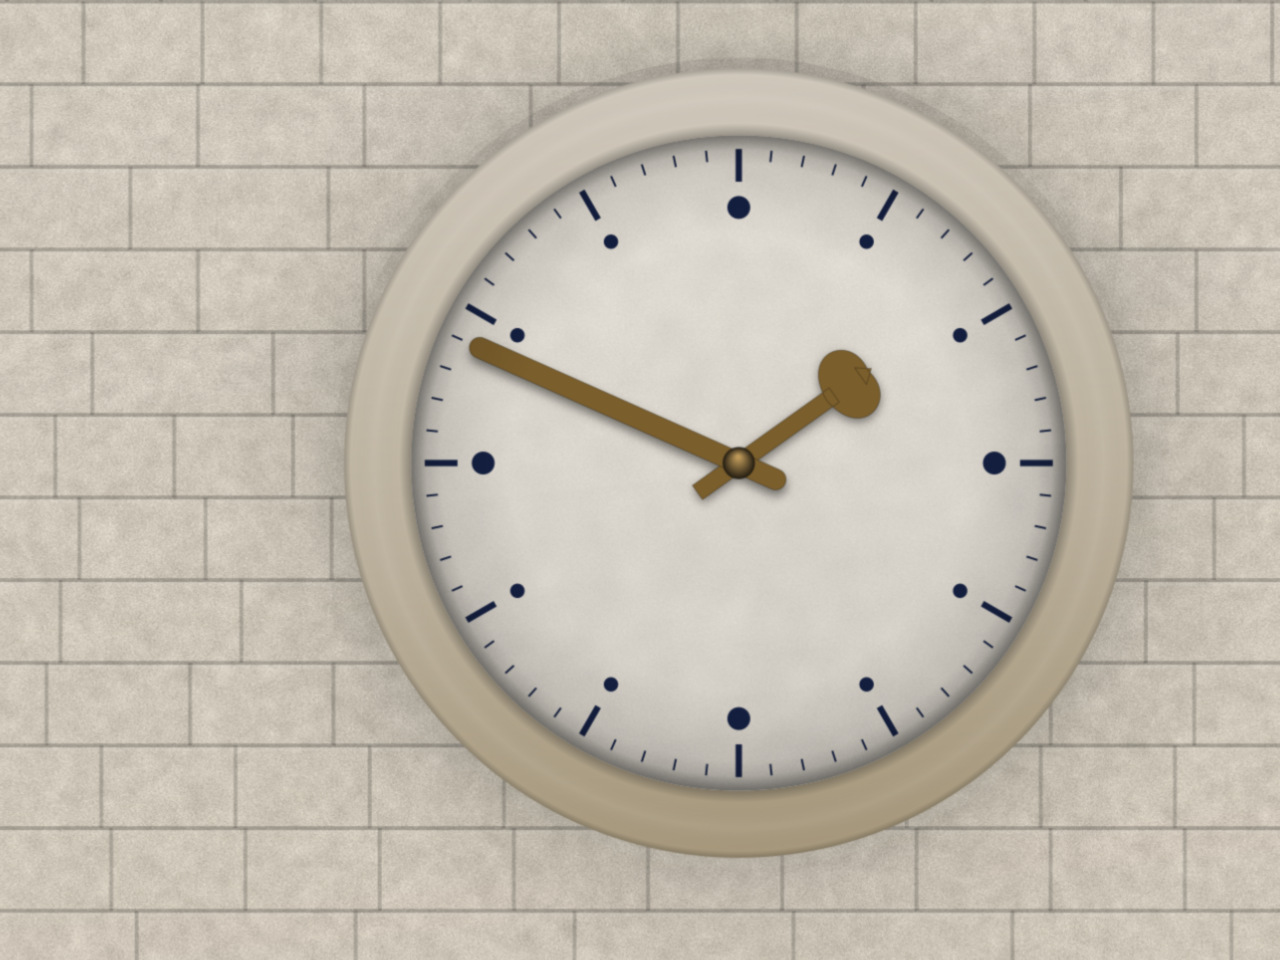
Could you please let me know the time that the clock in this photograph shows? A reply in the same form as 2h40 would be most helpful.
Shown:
1h49
